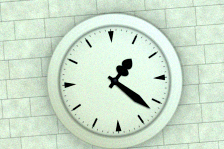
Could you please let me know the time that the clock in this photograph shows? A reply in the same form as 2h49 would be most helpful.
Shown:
1h22
